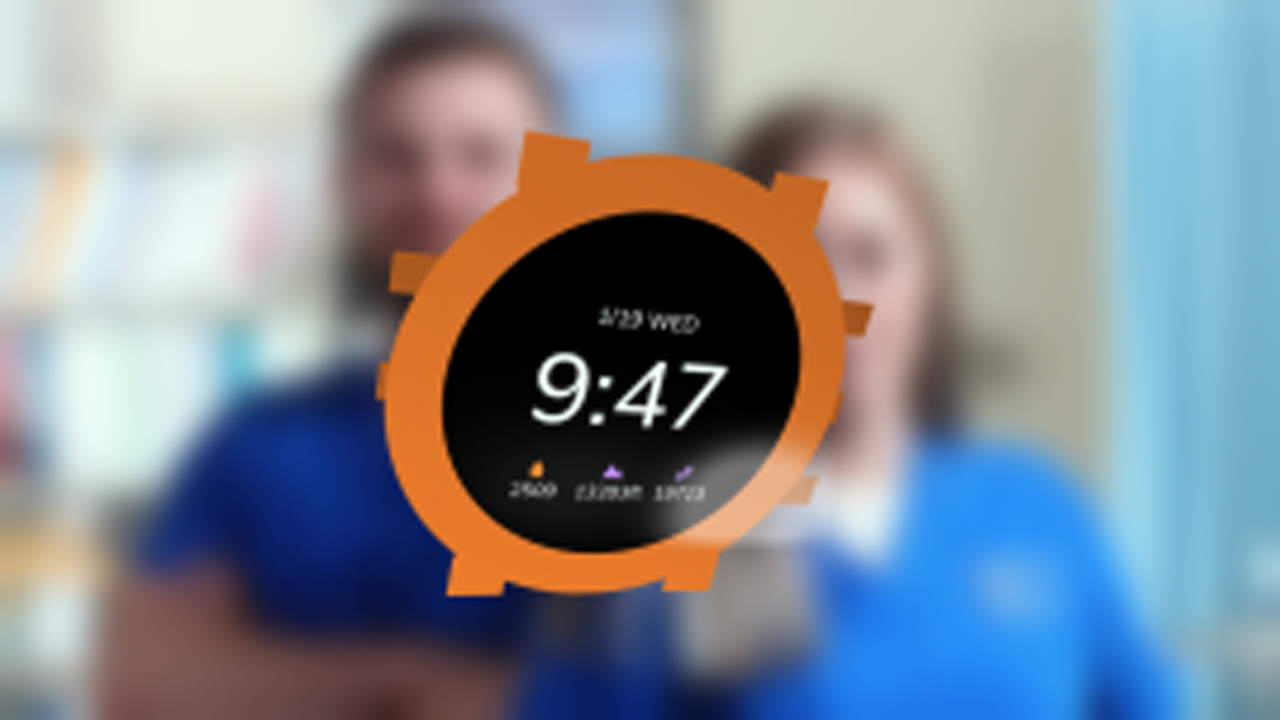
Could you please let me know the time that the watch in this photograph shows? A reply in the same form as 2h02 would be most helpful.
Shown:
9h47
